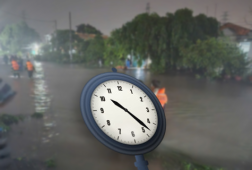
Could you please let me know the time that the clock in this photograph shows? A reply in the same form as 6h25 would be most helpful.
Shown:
10h23
